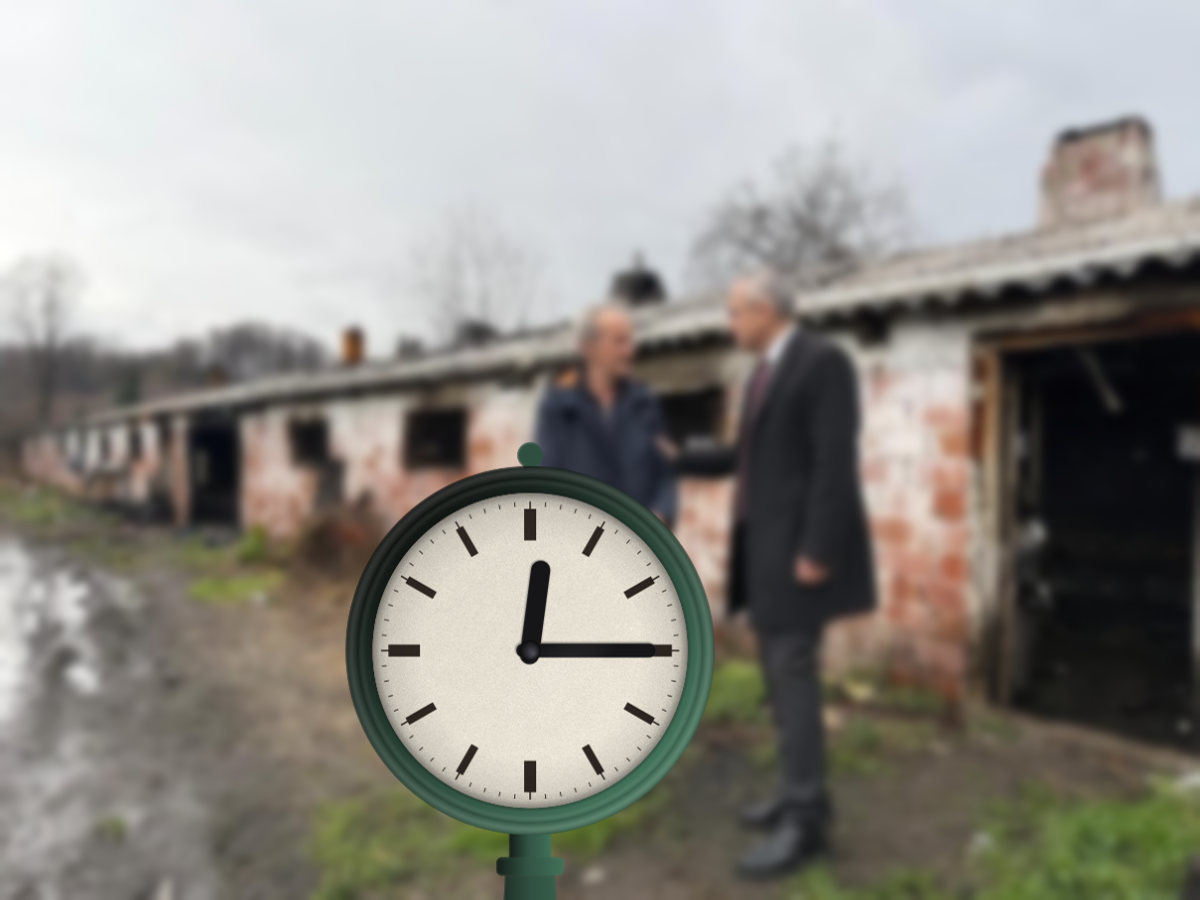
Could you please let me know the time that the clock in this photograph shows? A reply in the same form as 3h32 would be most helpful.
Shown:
12h15
